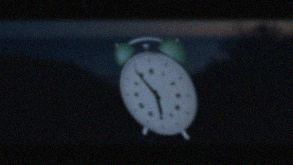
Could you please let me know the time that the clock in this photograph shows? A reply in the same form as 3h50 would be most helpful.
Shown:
5h54
